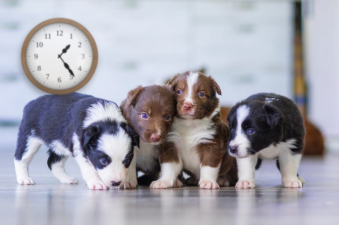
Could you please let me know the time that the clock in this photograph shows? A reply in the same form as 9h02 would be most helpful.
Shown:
1h24
